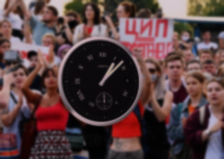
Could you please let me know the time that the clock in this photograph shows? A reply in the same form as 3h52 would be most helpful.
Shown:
1h08
